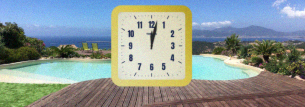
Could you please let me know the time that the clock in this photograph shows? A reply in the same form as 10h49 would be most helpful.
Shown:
12h02
